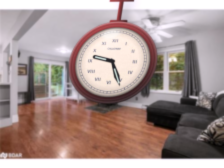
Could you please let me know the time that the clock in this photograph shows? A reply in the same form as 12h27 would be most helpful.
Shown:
9h26
